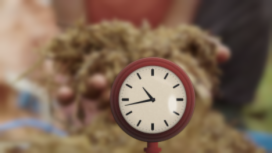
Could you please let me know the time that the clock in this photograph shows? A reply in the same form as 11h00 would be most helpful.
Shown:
10h43
